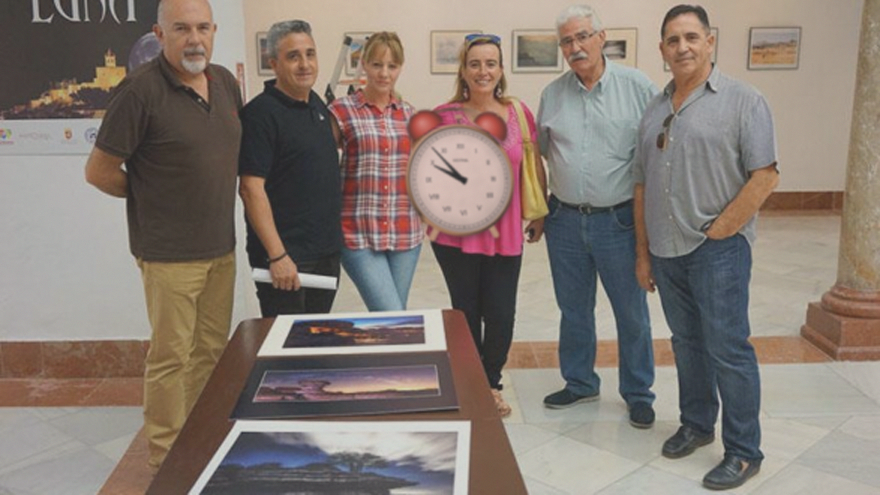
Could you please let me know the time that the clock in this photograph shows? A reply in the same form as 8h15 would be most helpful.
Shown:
9h53
